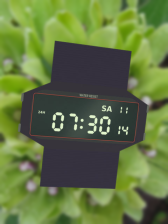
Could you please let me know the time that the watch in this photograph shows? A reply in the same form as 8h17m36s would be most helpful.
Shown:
7h30m14s
